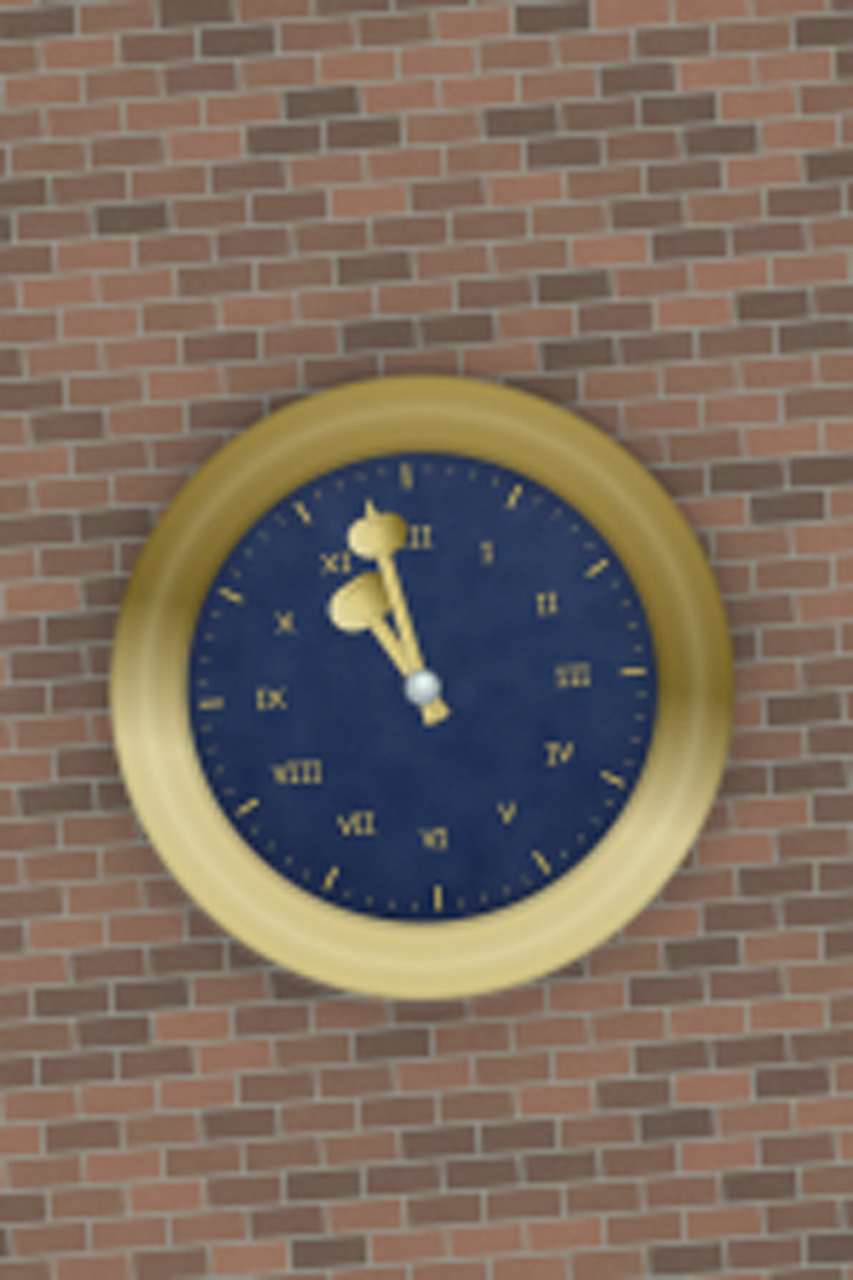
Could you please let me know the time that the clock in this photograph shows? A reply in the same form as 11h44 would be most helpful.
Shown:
10h58
